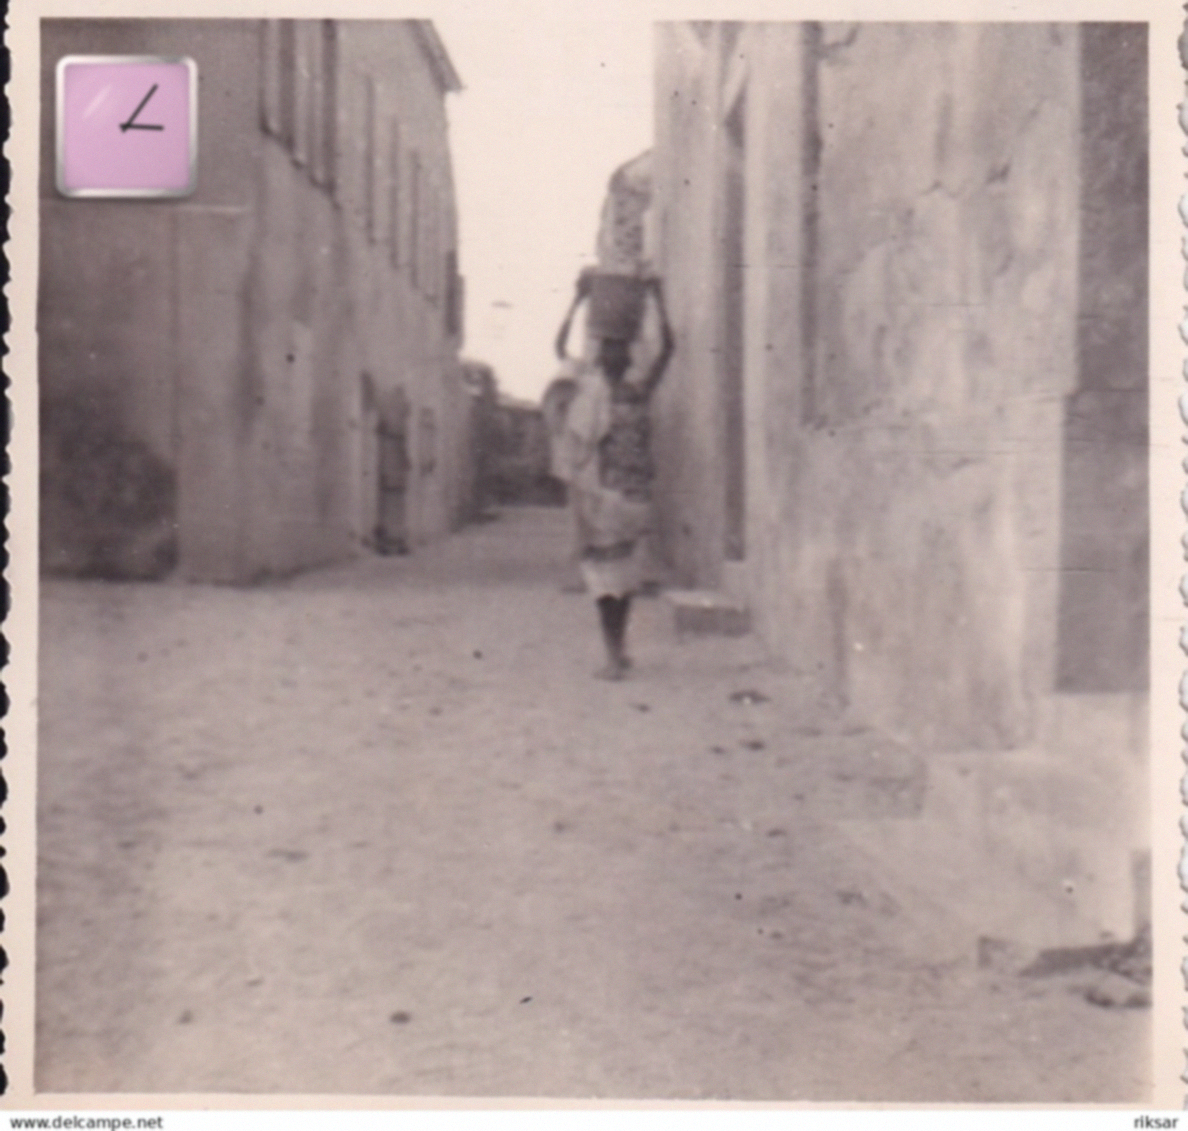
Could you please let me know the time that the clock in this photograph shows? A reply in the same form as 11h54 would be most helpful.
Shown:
3h06
